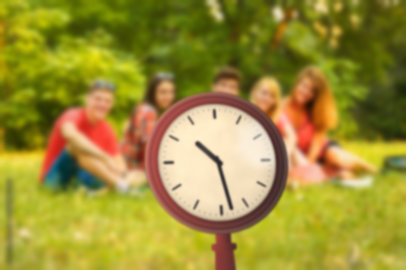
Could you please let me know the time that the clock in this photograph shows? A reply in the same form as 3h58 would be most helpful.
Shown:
10h28
